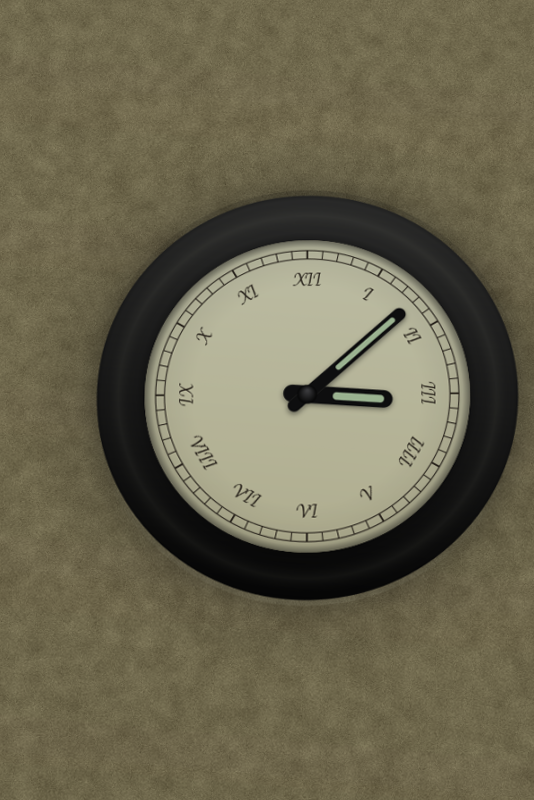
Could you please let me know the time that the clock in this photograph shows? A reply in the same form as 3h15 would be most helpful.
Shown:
3h08
